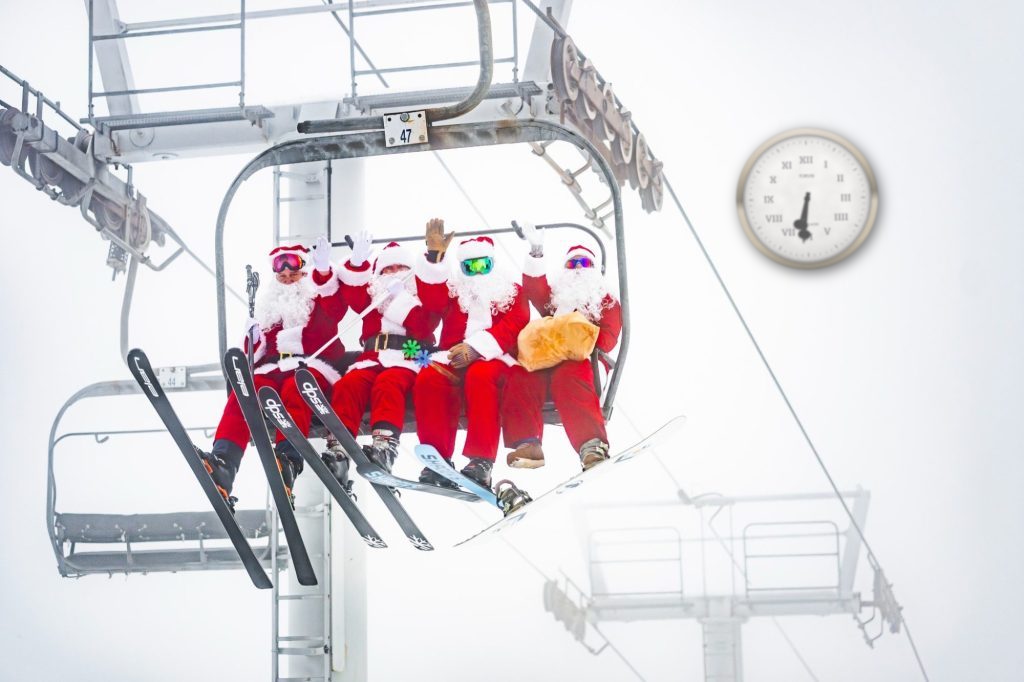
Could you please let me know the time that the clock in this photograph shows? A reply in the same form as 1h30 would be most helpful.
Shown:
6h31
